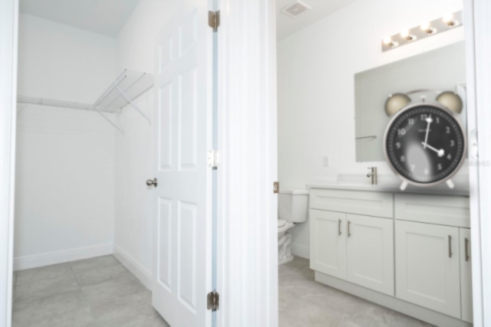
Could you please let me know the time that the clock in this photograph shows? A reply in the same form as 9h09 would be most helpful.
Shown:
4h02
